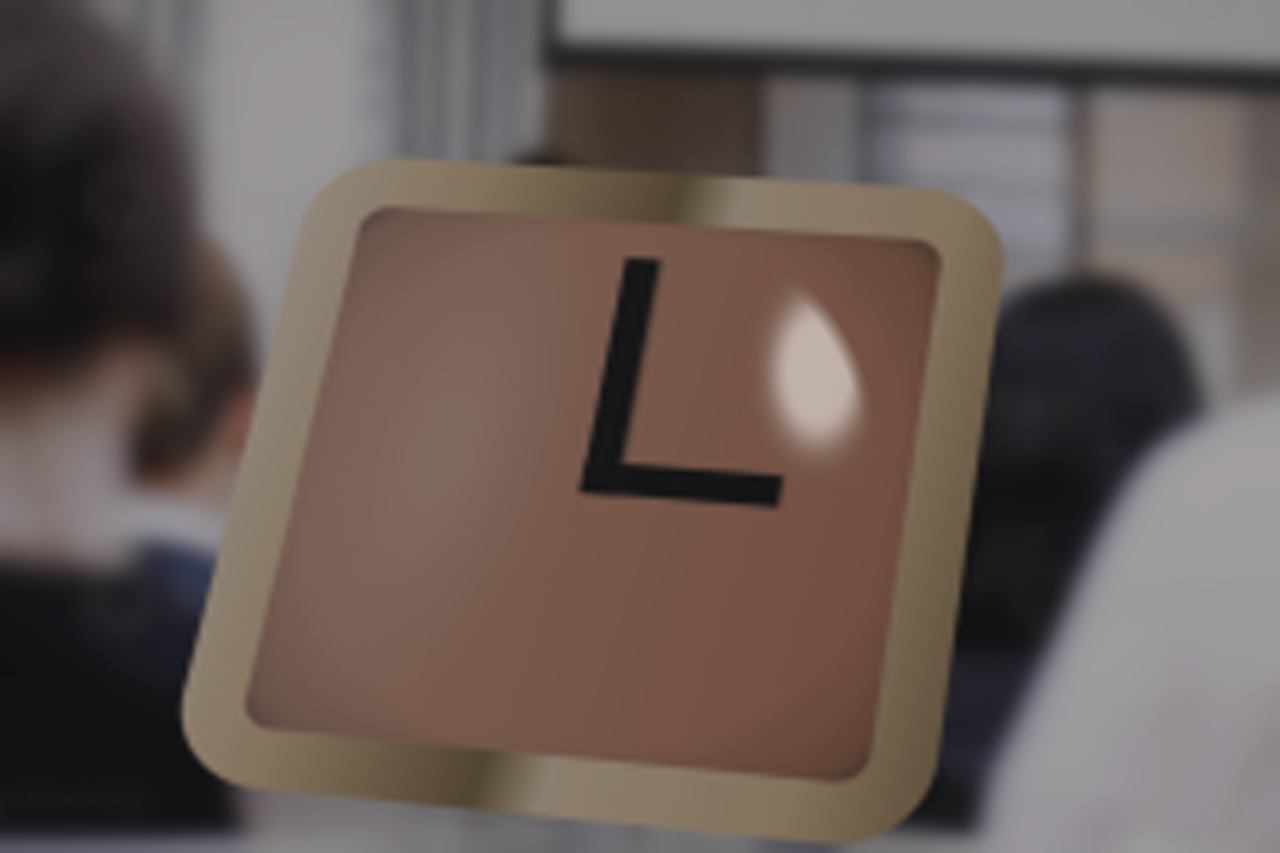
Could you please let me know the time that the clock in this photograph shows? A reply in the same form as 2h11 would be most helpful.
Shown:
3h00
